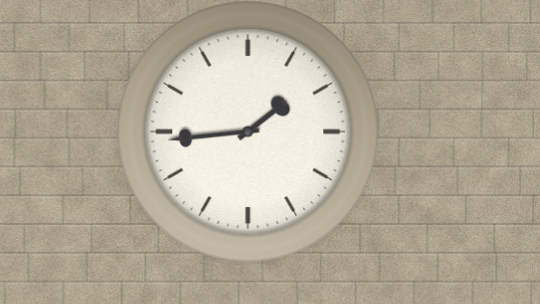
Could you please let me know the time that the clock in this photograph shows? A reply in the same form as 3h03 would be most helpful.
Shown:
1h44
